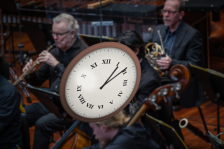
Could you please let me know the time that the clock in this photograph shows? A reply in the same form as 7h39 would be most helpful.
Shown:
1h09
